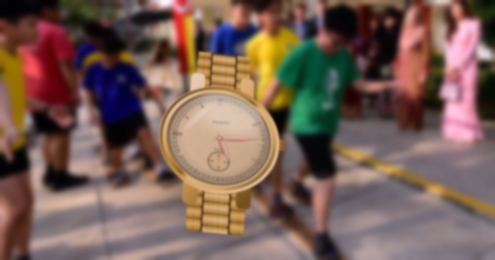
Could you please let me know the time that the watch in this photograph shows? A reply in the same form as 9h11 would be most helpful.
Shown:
5h14
